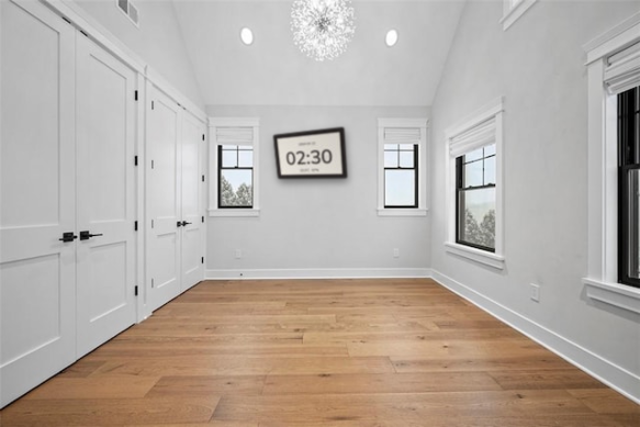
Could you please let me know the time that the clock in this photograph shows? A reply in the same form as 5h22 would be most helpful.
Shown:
2h30
